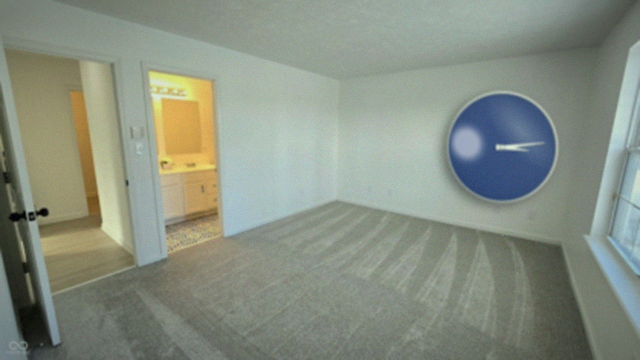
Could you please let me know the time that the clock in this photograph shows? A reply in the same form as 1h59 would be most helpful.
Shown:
3h14
